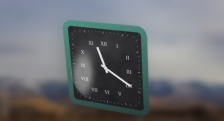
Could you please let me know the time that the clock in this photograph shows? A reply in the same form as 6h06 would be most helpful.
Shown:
11h20
